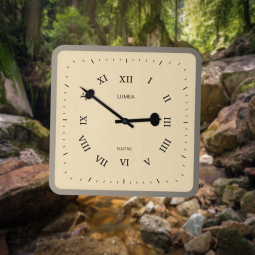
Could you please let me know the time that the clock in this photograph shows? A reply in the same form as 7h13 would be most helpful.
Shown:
2h51
